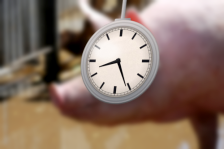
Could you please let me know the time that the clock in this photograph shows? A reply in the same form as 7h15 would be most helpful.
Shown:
8h26
